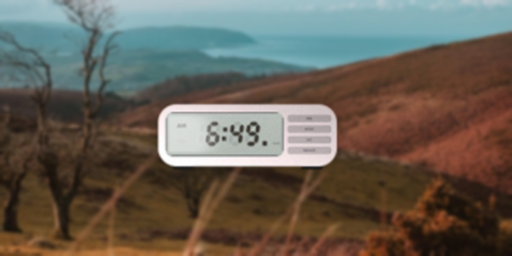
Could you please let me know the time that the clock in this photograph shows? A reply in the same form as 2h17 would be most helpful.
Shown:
6h49
